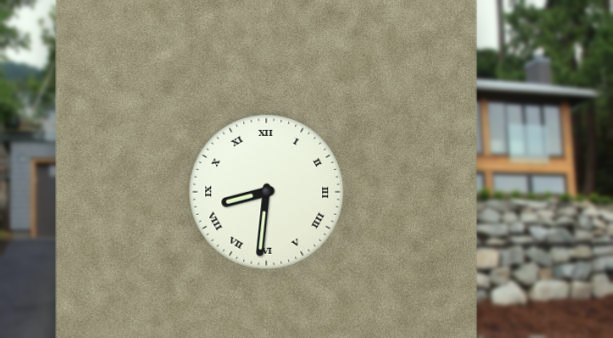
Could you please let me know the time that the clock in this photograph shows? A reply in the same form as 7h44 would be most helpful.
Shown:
8h31
